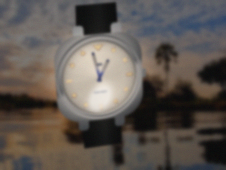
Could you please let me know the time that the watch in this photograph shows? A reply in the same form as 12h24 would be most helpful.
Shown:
12h58
